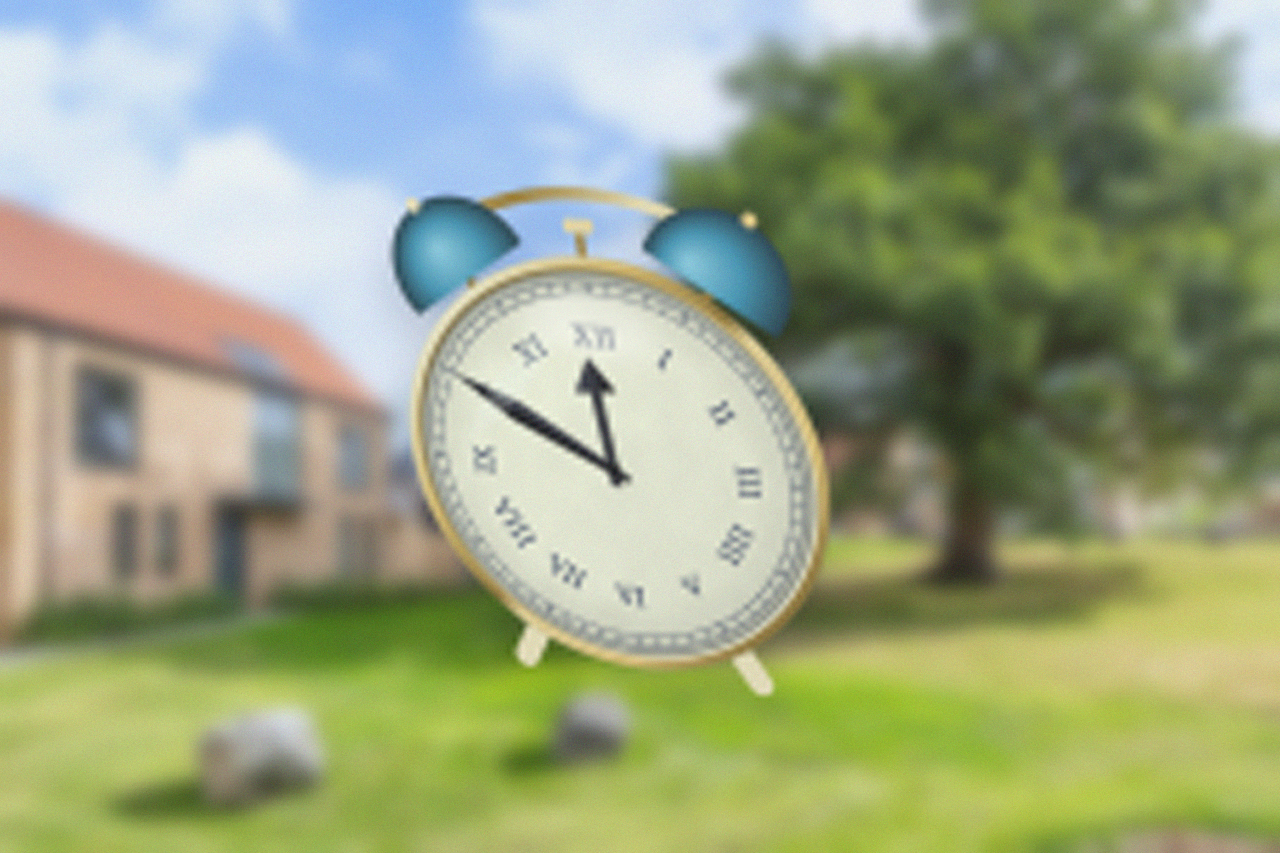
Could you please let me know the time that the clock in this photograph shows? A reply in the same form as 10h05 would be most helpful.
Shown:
11h50
